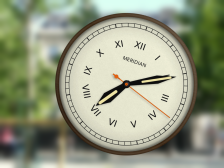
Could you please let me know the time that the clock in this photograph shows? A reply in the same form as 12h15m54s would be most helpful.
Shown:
7h10m18s
